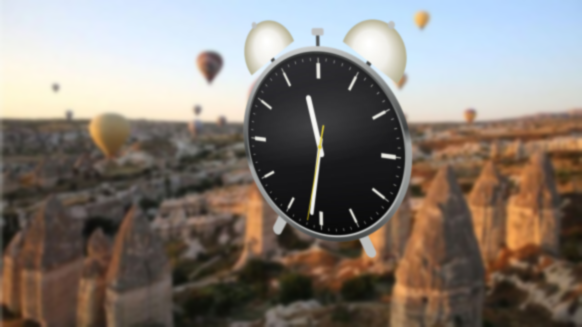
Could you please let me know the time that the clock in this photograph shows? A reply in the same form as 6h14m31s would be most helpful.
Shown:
11h31m32s
